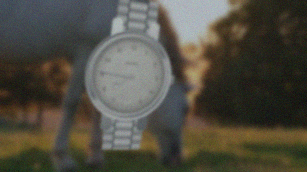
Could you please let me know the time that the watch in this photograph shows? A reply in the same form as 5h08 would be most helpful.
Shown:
7h46
